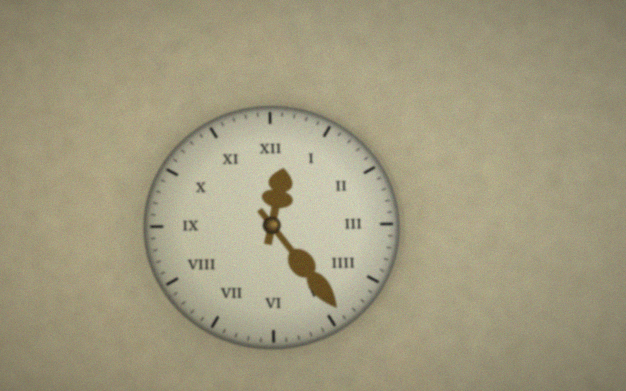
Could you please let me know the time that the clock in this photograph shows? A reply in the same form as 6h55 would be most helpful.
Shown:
12h24
